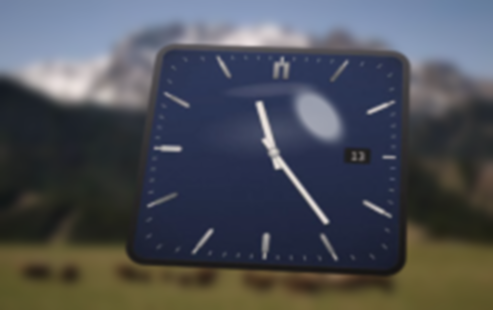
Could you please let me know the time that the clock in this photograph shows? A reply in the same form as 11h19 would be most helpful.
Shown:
11h24
